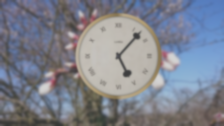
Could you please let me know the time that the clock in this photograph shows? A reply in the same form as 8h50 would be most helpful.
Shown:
5h07
